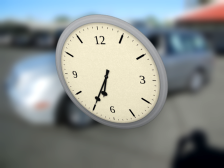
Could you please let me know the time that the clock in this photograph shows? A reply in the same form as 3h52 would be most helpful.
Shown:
6h35
